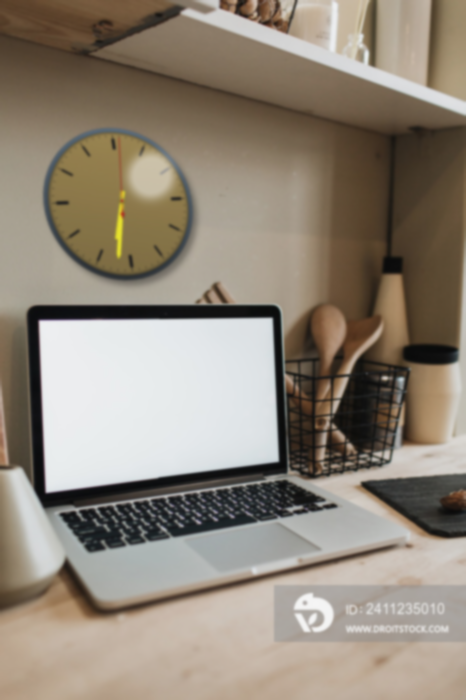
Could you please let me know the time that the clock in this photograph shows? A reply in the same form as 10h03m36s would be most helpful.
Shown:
6h32m01s
